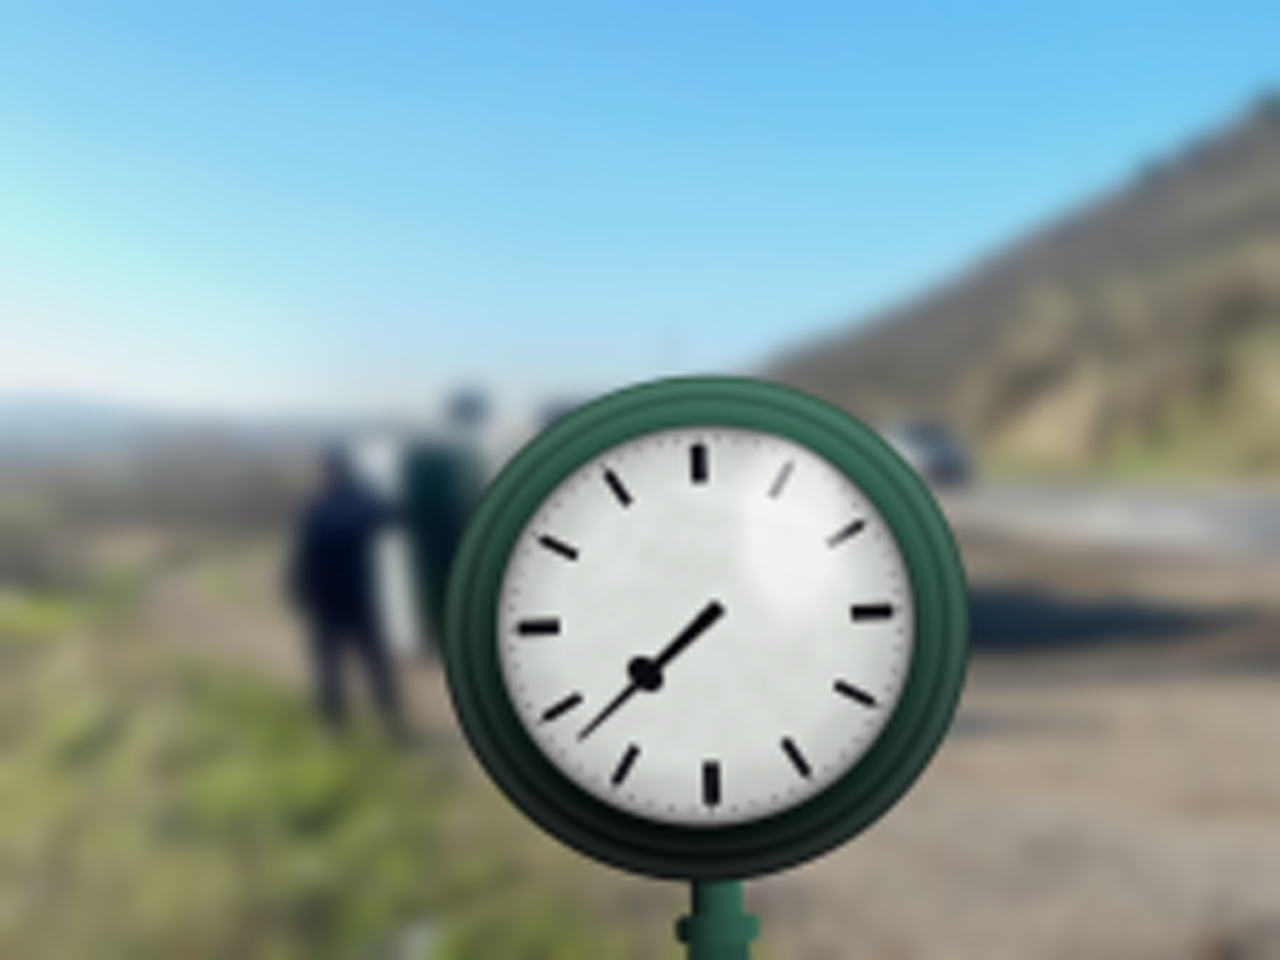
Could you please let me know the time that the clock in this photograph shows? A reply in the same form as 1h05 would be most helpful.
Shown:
7h38
